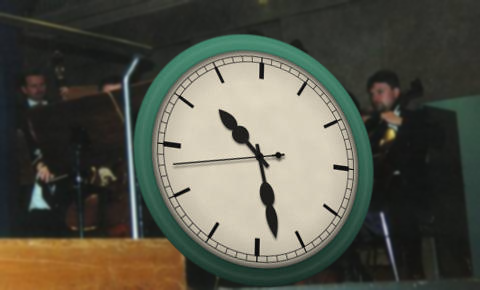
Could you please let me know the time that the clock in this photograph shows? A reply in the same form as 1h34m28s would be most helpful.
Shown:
10h27m43s
